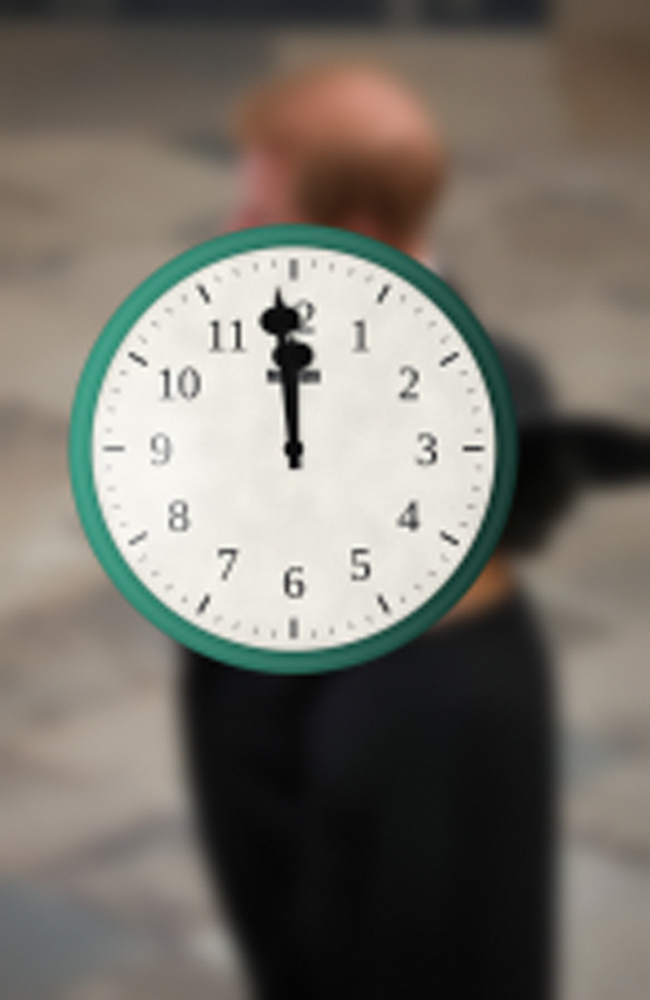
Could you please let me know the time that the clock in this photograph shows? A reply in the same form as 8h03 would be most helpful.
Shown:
11h59
